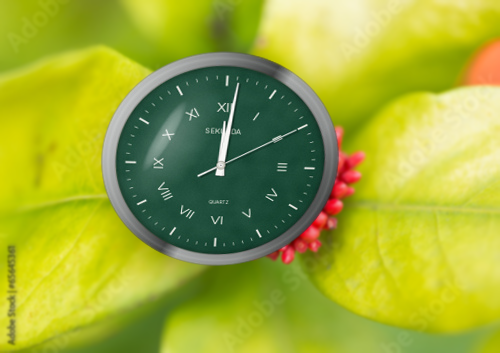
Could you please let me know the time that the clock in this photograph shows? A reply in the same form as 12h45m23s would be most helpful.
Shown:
12h01m10s
